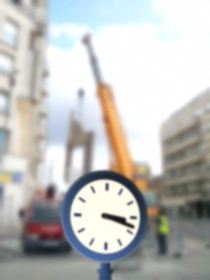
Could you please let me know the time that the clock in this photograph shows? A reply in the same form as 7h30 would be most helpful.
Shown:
3h18
